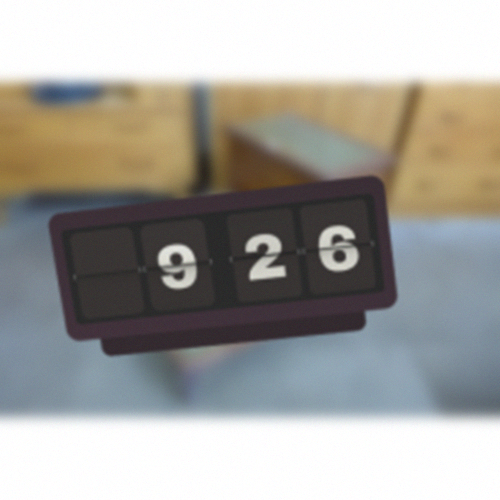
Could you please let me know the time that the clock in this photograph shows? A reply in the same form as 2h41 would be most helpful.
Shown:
9h26
